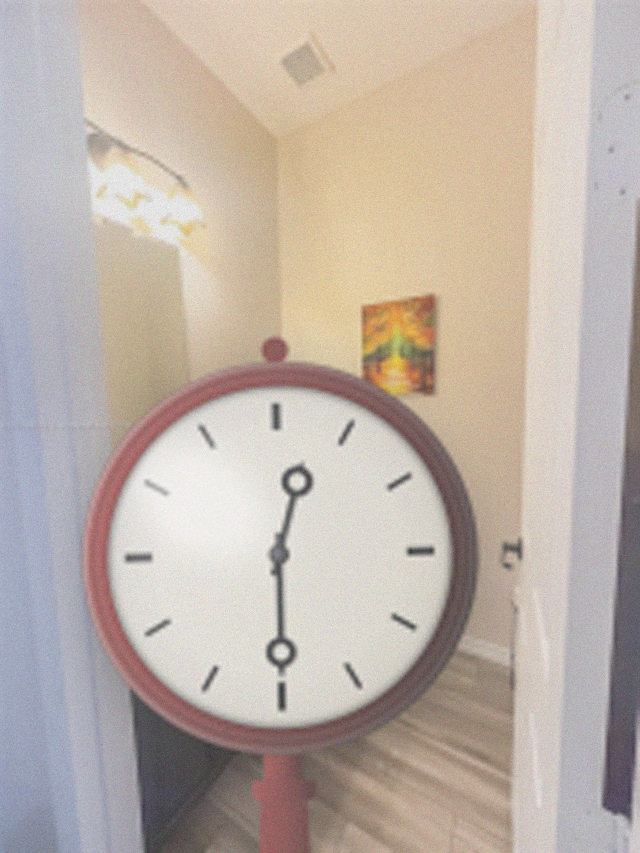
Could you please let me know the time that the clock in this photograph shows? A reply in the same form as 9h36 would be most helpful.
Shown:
12h30
